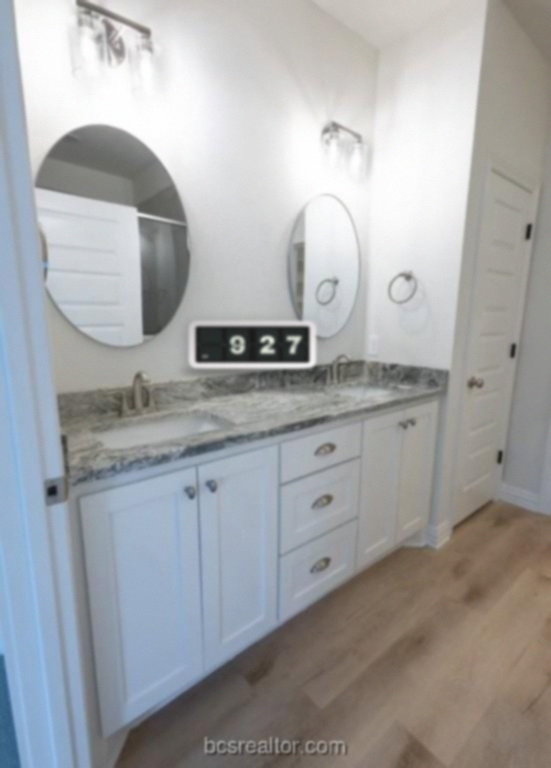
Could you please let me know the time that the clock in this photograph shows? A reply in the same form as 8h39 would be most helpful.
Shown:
9h27
